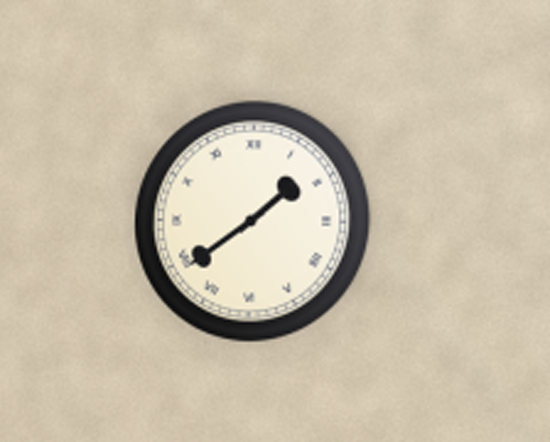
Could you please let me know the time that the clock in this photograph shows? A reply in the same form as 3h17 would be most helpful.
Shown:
1h39
